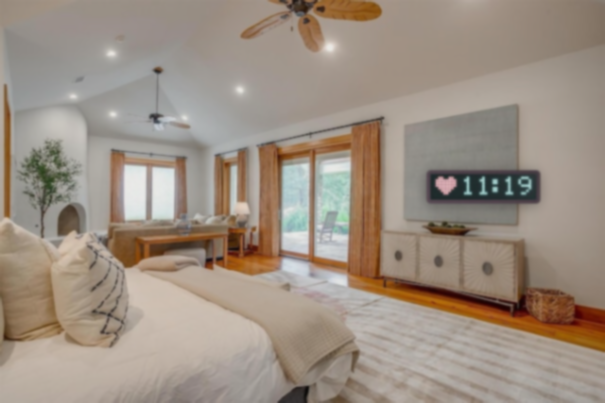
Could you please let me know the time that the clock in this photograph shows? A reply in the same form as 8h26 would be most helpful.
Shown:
11h19
